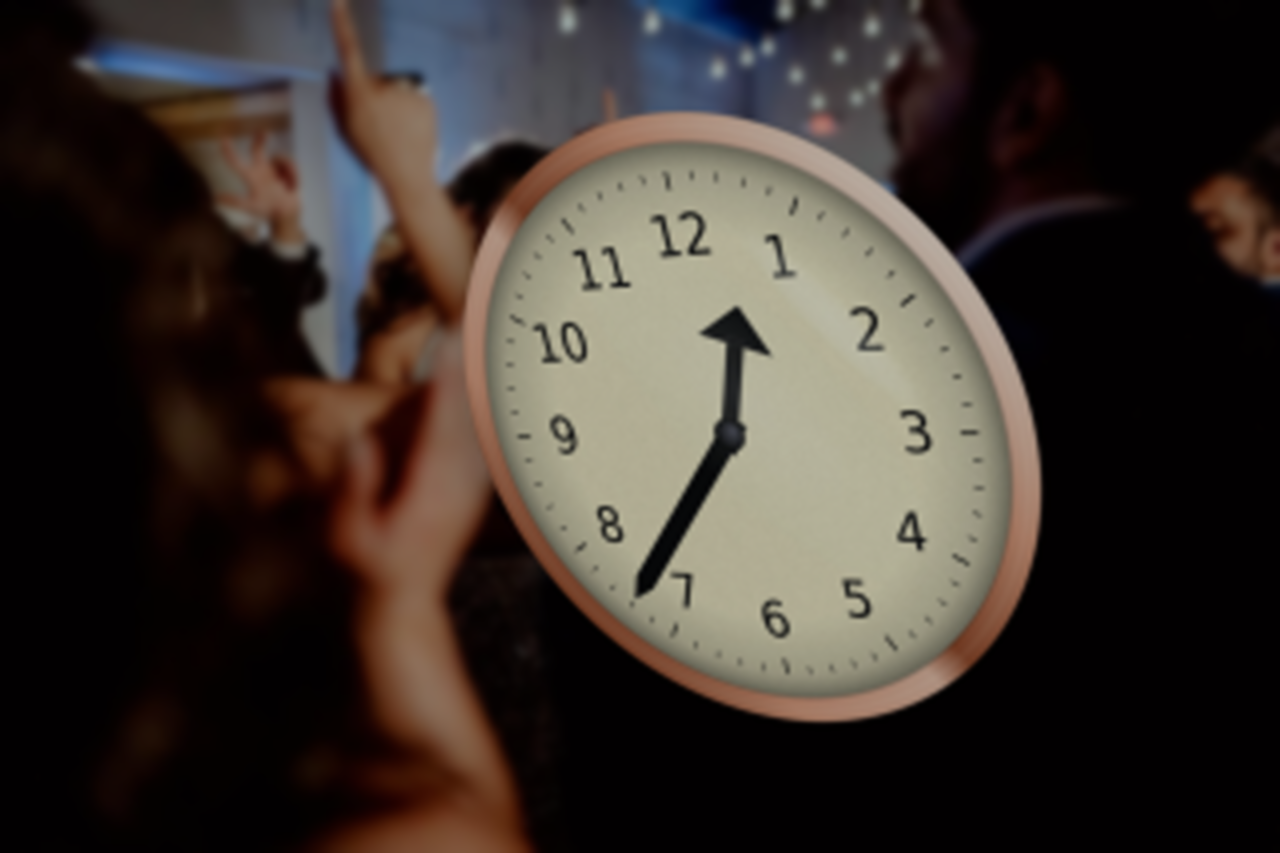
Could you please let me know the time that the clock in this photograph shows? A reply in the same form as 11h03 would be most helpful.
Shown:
12h37
